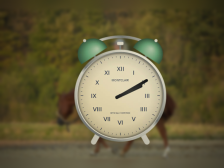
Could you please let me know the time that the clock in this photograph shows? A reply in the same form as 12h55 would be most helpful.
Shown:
2h10
